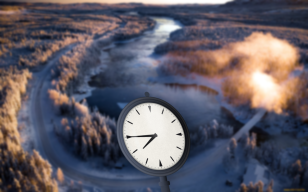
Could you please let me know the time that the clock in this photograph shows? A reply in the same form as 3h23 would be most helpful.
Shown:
7h45
